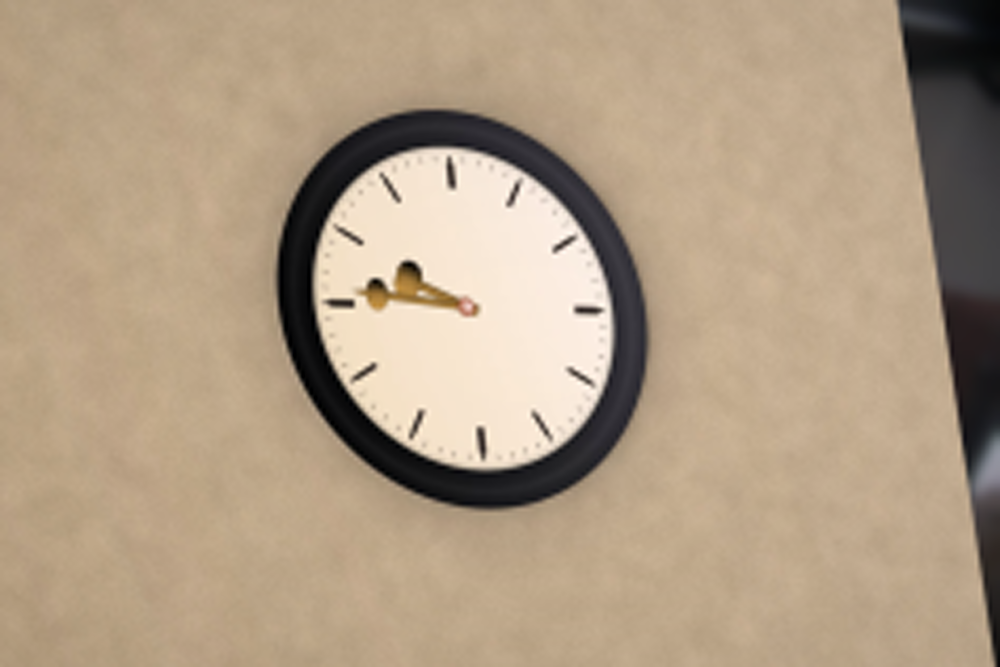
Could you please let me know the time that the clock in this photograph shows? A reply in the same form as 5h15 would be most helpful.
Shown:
9h46
